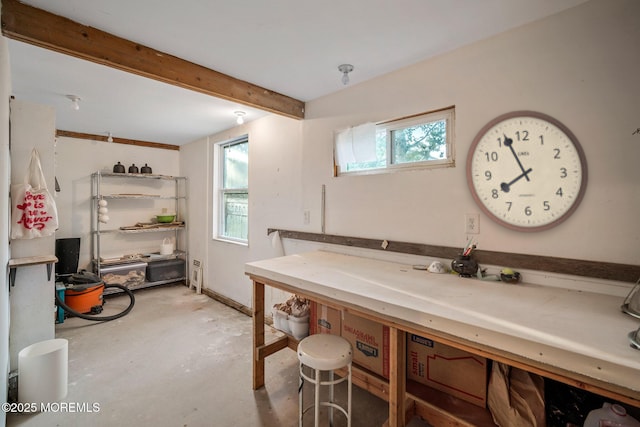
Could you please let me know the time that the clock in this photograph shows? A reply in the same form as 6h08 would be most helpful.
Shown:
7h56
